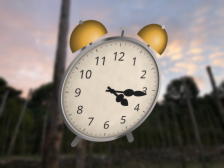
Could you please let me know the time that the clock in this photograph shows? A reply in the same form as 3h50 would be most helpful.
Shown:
4h16
